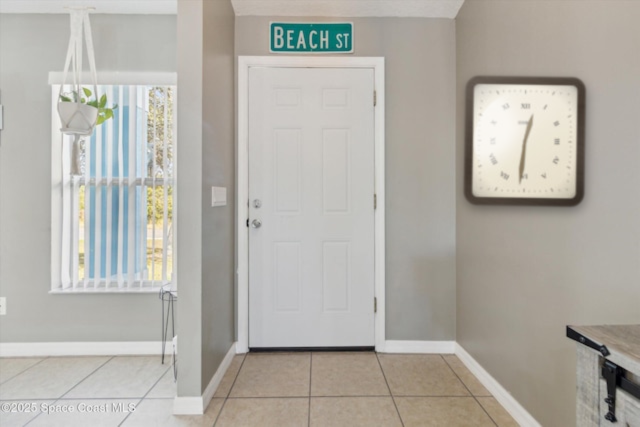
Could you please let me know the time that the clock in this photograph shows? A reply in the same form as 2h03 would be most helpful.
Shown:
12h31
